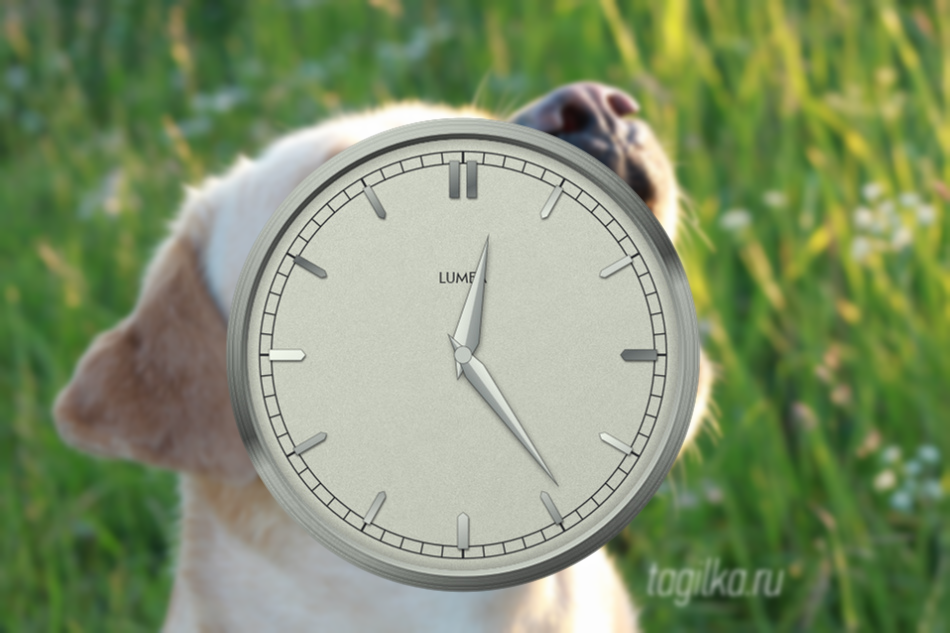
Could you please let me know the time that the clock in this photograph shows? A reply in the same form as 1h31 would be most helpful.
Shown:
12h24
